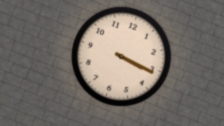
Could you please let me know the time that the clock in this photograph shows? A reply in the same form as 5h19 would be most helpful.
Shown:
3h16
